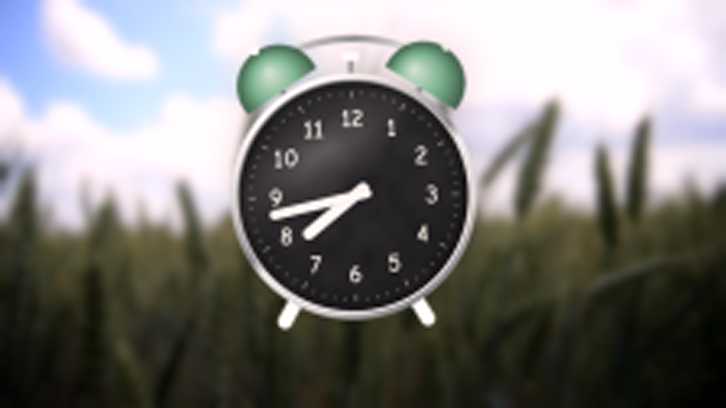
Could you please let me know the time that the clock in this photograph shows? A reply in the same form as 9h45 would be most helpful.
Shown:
7h43
